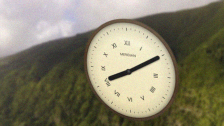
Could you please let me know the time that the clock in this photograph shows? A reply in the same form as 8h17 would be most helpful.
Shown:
8h10
